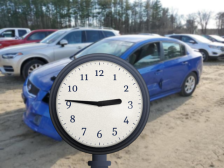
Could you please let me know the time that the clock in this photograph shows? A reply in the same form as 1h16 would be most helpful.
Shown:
2h46
